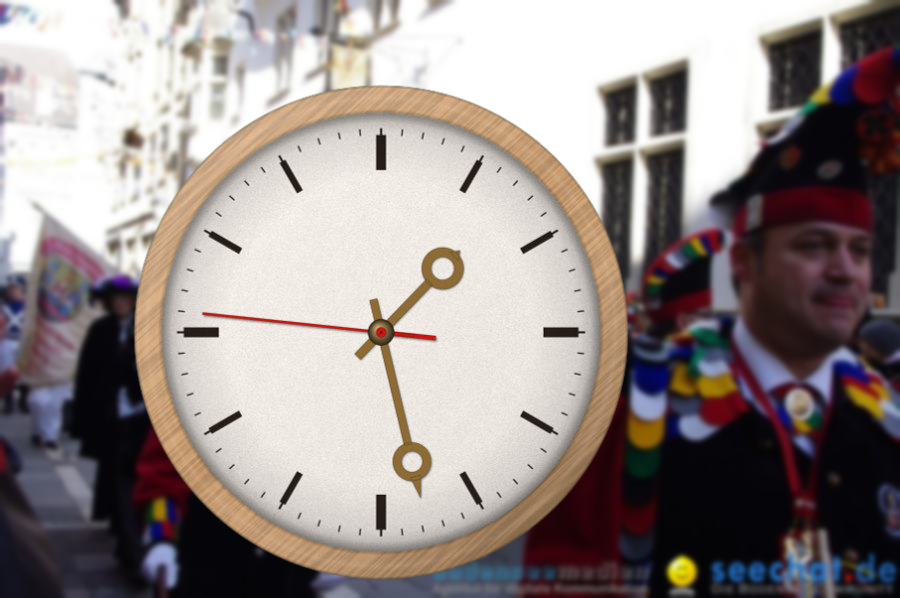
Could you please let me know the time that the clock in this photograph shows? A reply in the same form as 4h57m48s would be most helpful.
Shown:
1h27m46s
